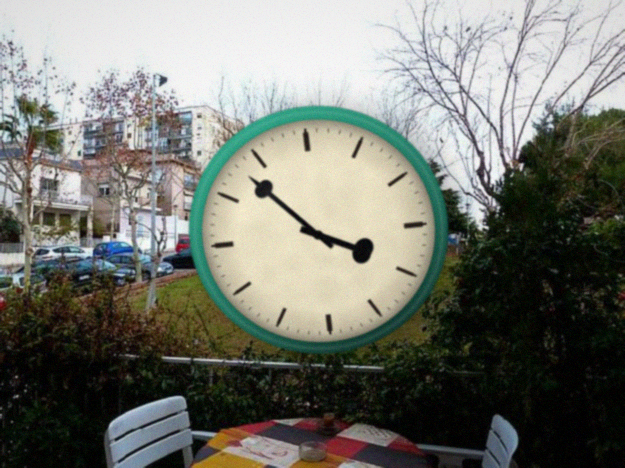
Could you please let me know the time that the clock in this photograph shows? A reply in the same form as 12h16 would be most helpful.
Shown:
3h53
